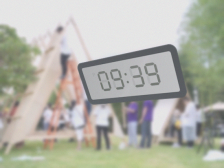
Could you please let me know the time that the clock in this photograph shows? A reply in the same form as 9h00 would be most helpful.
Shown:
9h39
